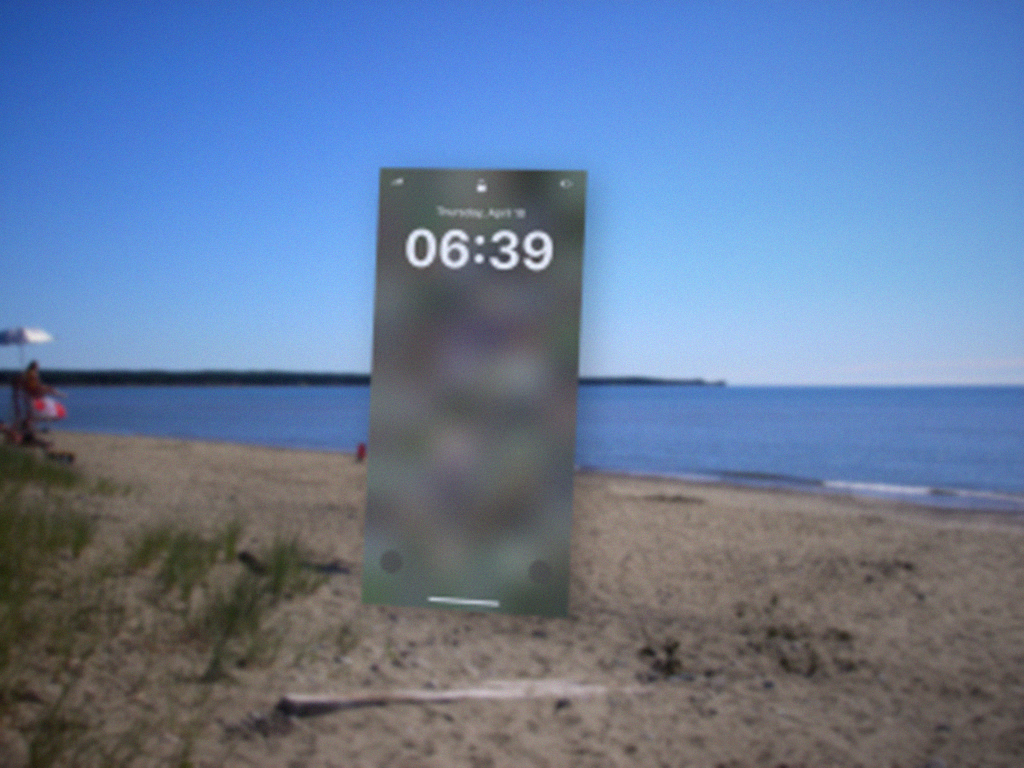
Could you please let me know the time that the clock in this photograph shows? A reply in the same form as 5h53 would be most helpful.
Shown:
6h39
